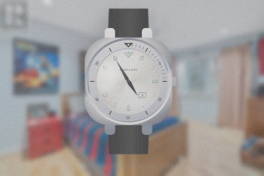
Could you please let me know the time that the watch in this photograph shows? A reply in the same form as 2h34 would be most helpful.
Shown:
4h55
